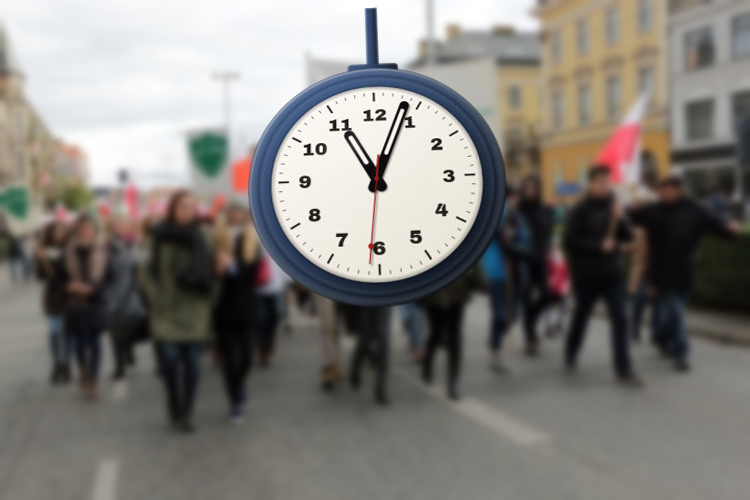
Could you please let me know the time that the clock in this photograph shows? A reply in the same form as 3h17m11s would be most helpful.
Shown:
11h03m31s
